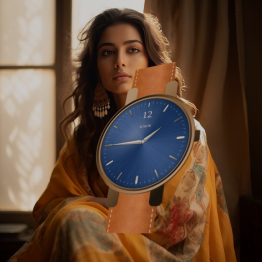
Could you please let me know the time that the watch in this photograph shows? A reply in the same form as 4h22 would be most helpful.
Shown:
1h45
